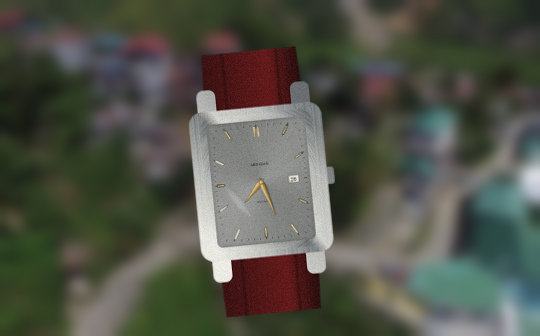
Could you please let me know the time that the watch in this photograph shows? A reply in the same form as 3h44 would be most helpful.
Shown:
7h27
